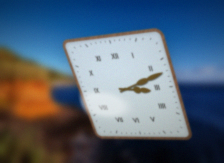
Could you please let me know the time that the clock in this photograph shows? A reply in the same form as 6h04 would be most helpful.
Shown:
3h12
